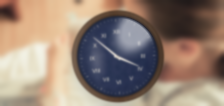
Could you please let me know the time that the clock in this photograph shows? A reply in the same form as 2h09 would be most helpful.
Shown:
3h52
